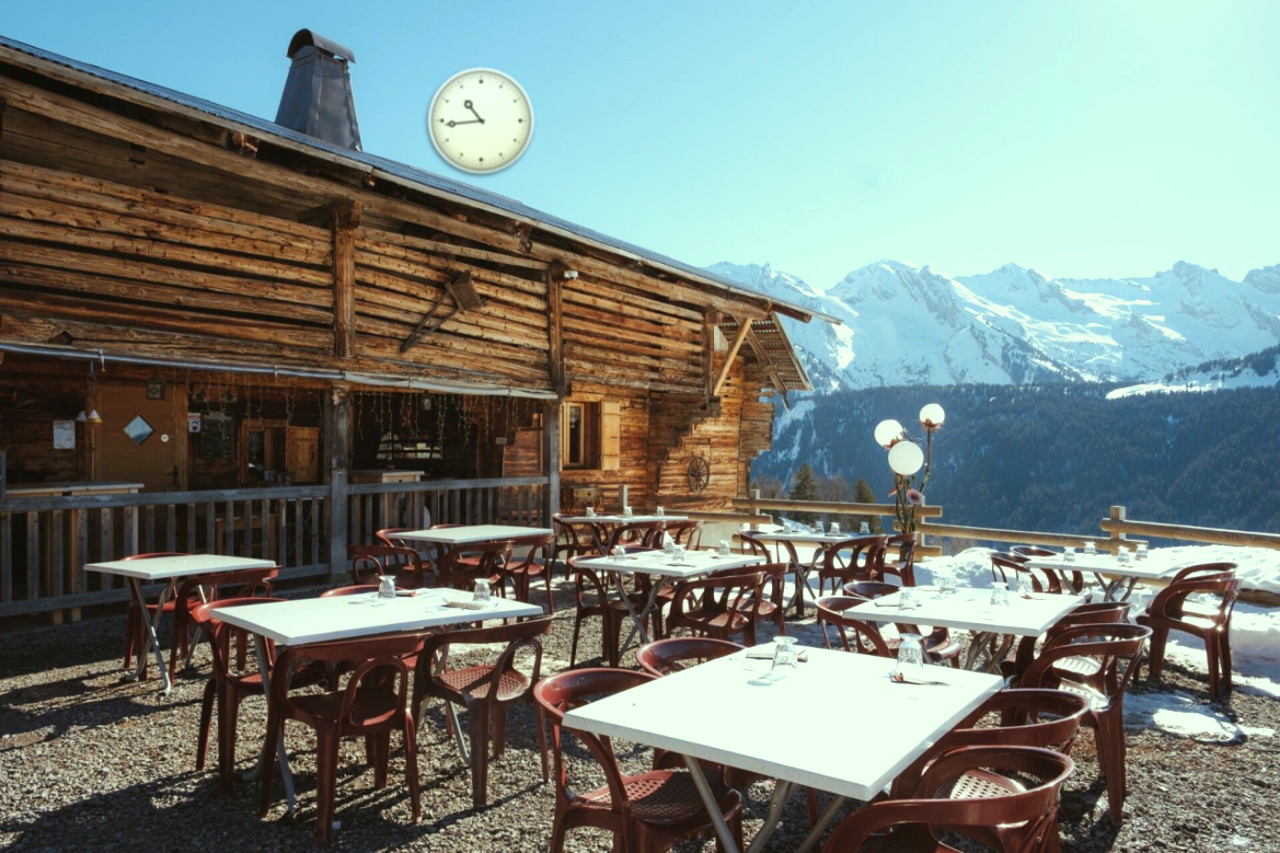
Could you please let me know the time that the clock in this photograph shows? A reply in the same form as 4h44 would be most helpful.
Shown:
10h44
